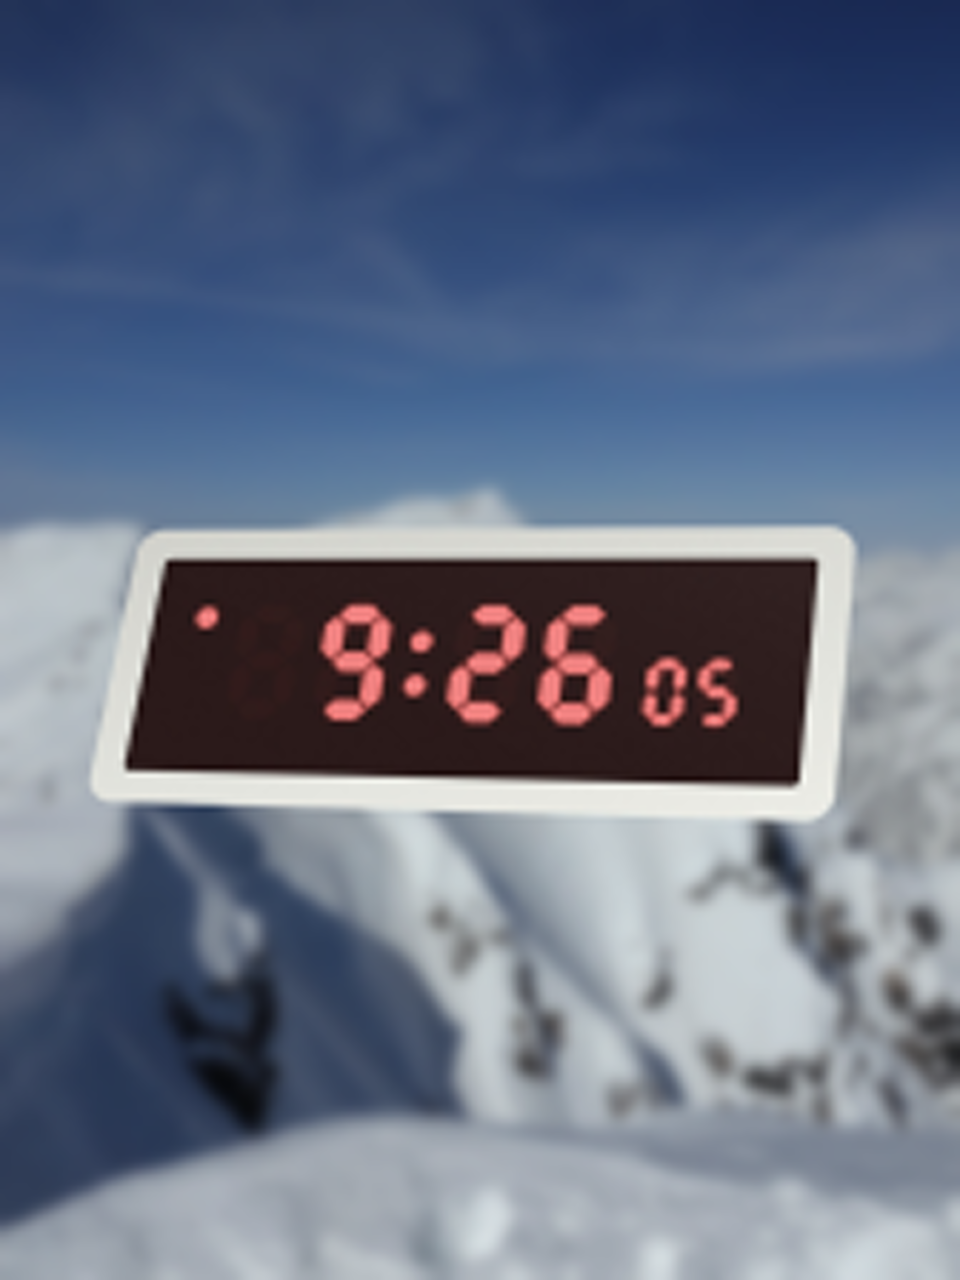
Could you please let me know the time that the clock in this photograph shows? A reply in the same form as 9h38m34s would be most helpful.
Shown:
9h26m05s
